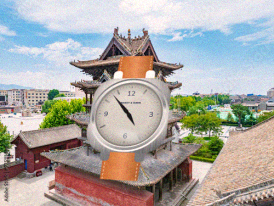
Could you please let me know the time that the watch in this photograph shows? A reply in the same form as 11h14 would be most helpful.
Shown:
4h53
